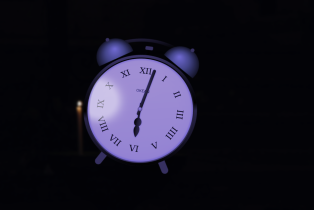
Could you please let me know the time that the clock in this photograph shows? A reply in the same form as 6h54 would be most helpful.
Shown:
6h02
